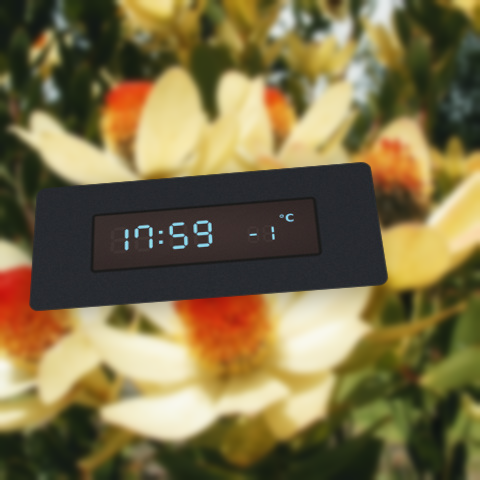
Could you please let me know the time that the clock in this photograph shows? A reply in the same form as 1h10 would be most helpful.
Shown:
17h59
